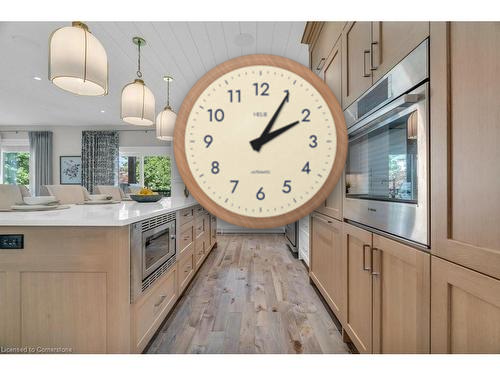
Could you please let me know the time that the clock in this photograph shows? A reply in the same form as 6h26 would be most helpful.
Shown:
2h05
